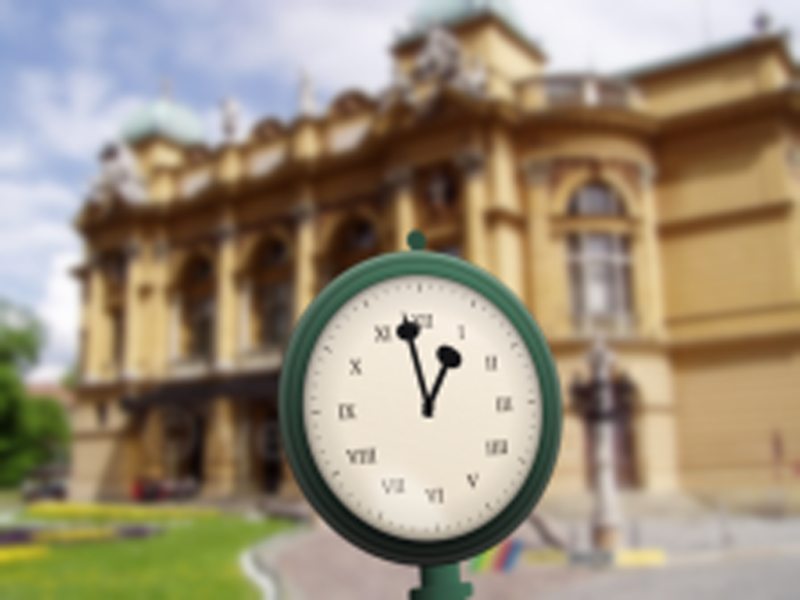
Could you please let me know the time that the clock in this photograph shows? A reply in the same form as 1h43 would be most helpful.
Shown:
12h58
